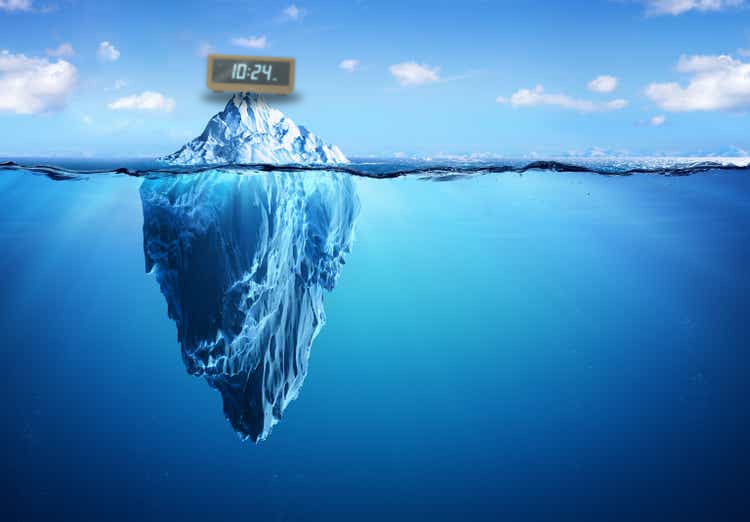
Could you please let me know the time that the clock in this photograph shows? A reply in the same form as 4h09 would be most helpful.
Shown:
10h24
